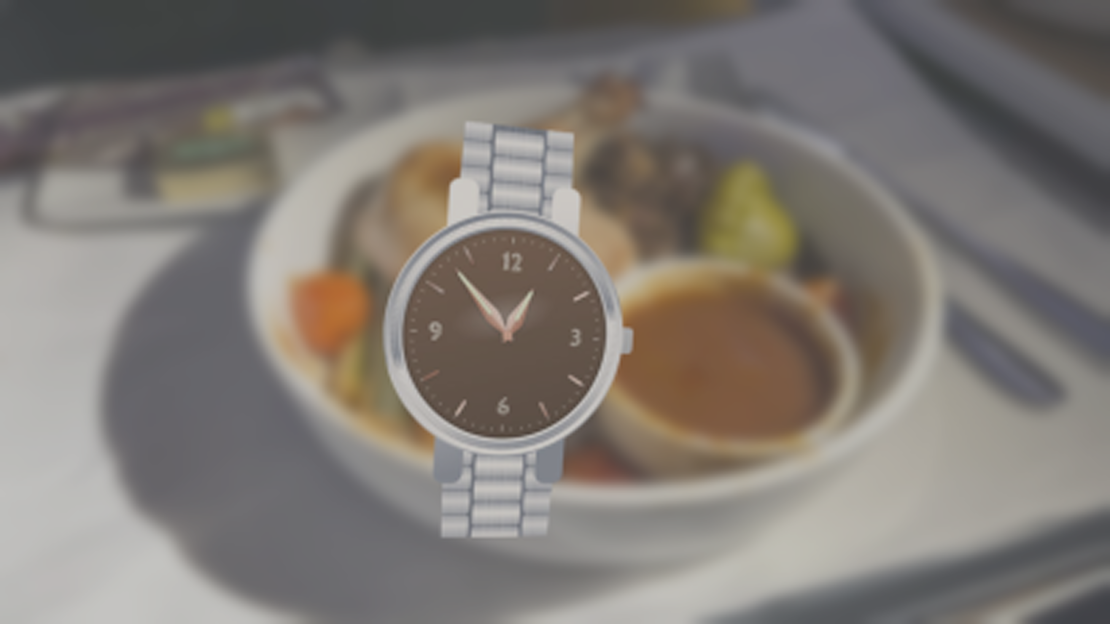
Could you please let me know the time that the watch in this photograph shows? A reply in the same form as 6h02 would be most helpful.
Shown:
12h53
